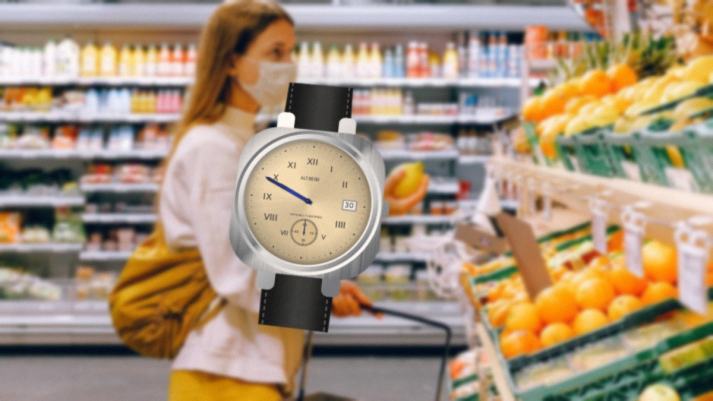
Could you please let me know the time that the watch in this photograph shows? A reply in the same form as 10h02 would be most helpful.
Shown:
9h49
